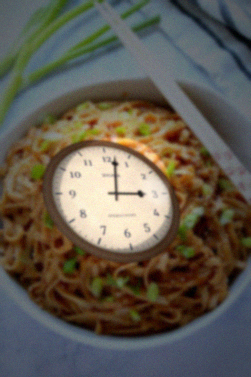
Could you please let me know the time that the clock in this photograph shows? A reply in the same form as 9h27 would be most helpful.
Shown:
3h02
